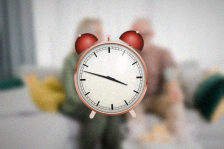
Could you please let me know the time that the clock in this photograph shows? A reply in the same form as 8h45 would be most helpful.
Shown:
3h48
